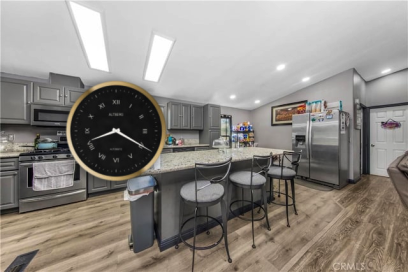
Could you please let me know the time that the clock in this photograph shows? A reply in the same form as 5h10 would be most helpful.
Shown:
8h20
